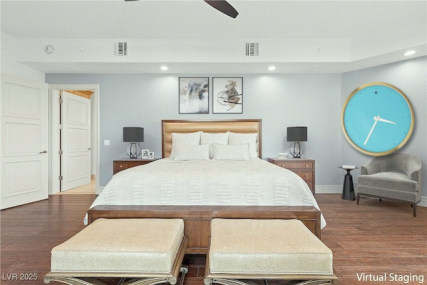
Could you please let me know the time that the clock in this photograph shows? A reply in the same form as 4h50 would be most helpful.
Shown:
3h35
